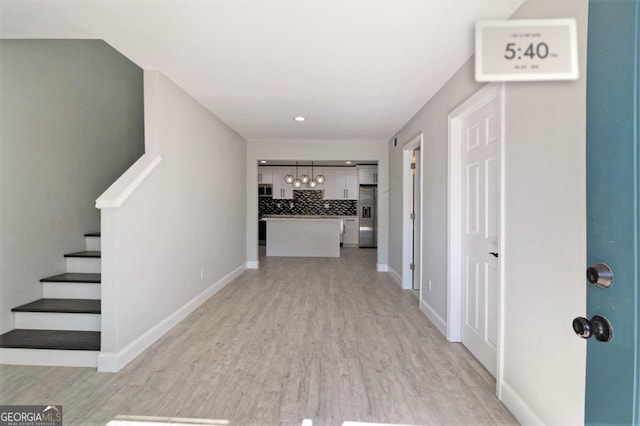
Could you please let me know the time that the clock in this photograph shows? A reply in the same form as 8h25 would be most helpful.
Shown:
5h40
